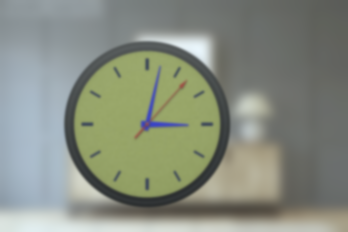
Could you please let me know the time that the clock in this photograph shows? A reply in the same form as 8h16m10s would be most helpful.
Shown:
3h02m07s
